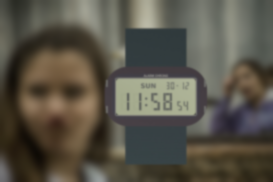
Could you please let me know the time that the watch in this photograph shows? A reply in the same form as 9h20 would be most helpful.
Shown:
11h58
